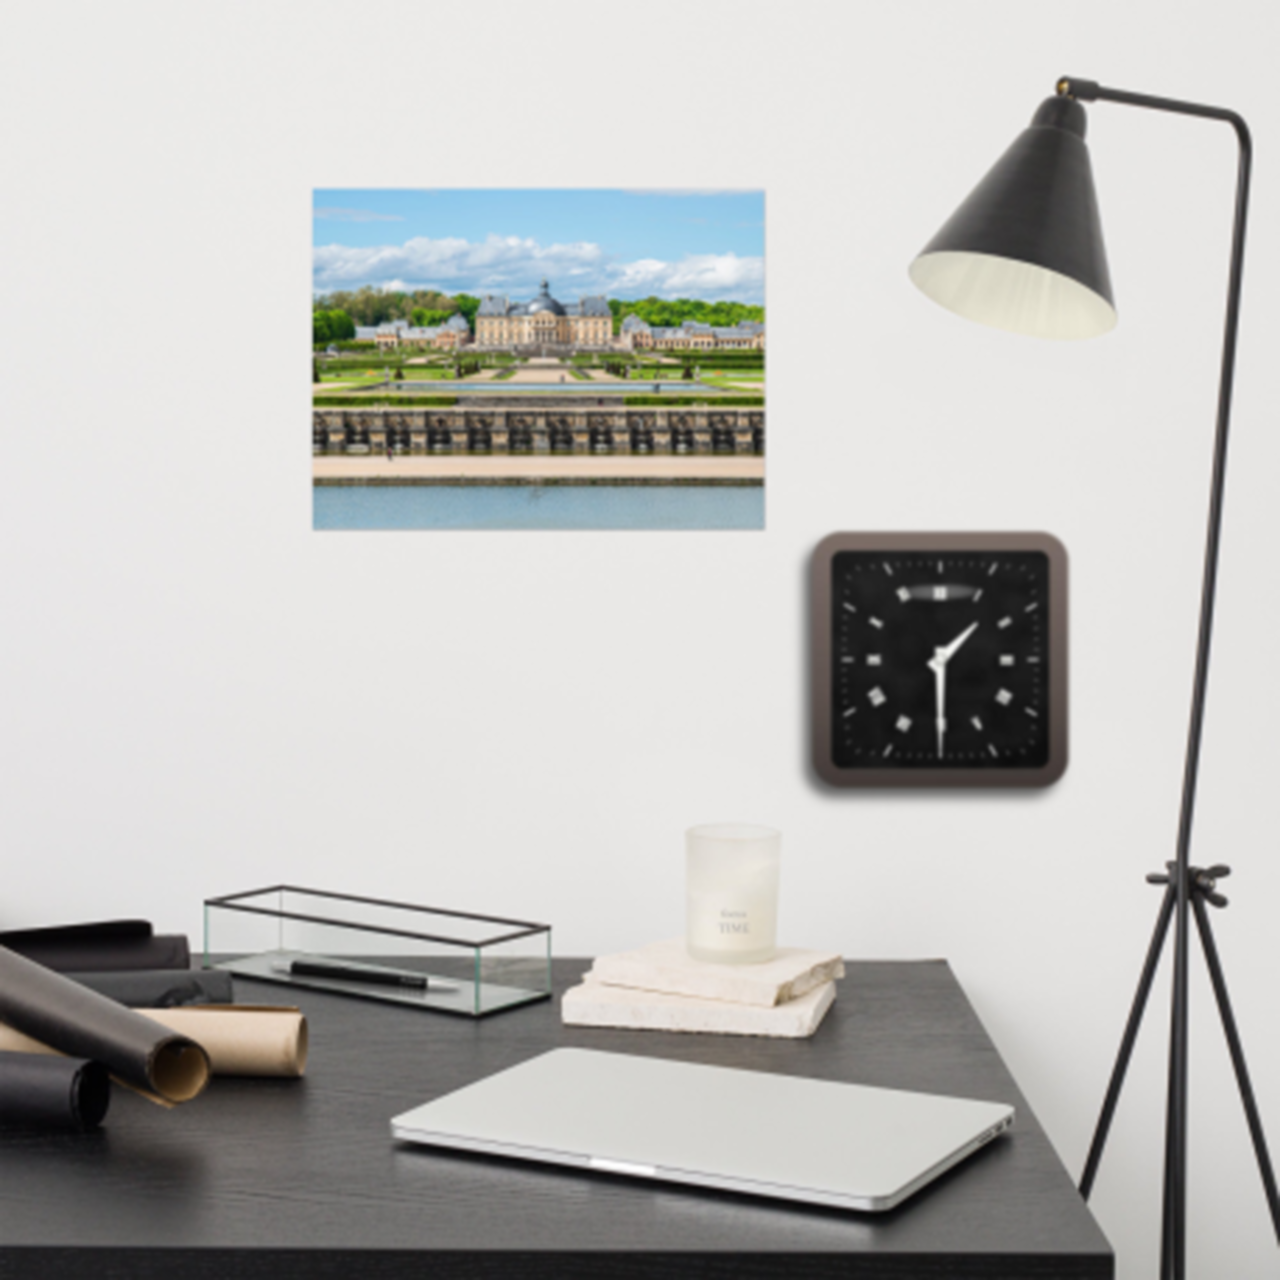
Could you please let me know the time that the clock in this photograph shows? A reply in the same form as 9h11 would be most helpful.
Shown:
1h30
